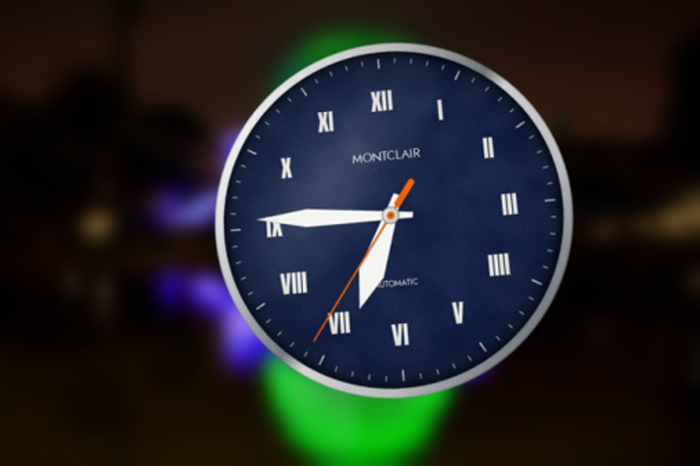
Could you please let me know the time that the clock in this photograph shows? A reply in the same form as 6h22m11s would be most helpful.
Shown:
6h45m36s
